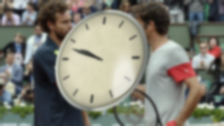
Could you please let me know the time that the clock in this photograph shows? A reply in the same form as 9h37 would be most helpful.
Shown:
9h48
